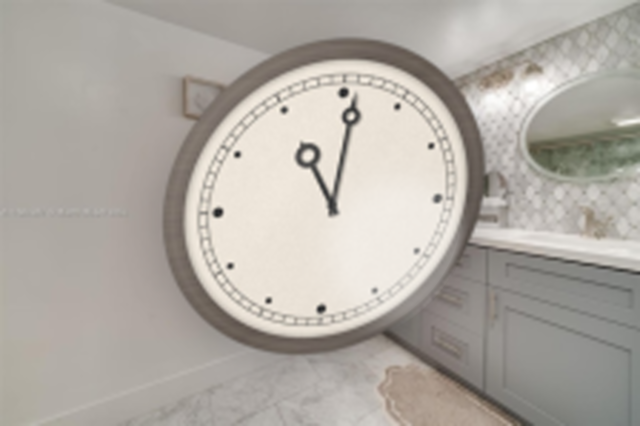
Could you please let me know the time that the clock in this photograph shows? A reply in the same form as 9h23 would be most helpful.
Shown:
11h01
